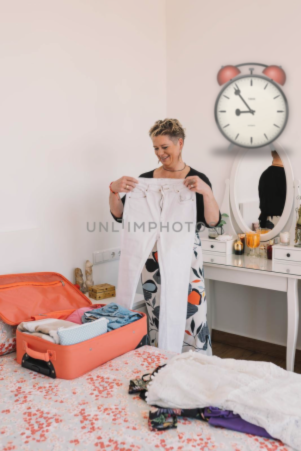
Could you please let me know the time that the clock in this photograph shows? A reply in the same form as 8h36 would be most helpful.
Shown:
8h54
